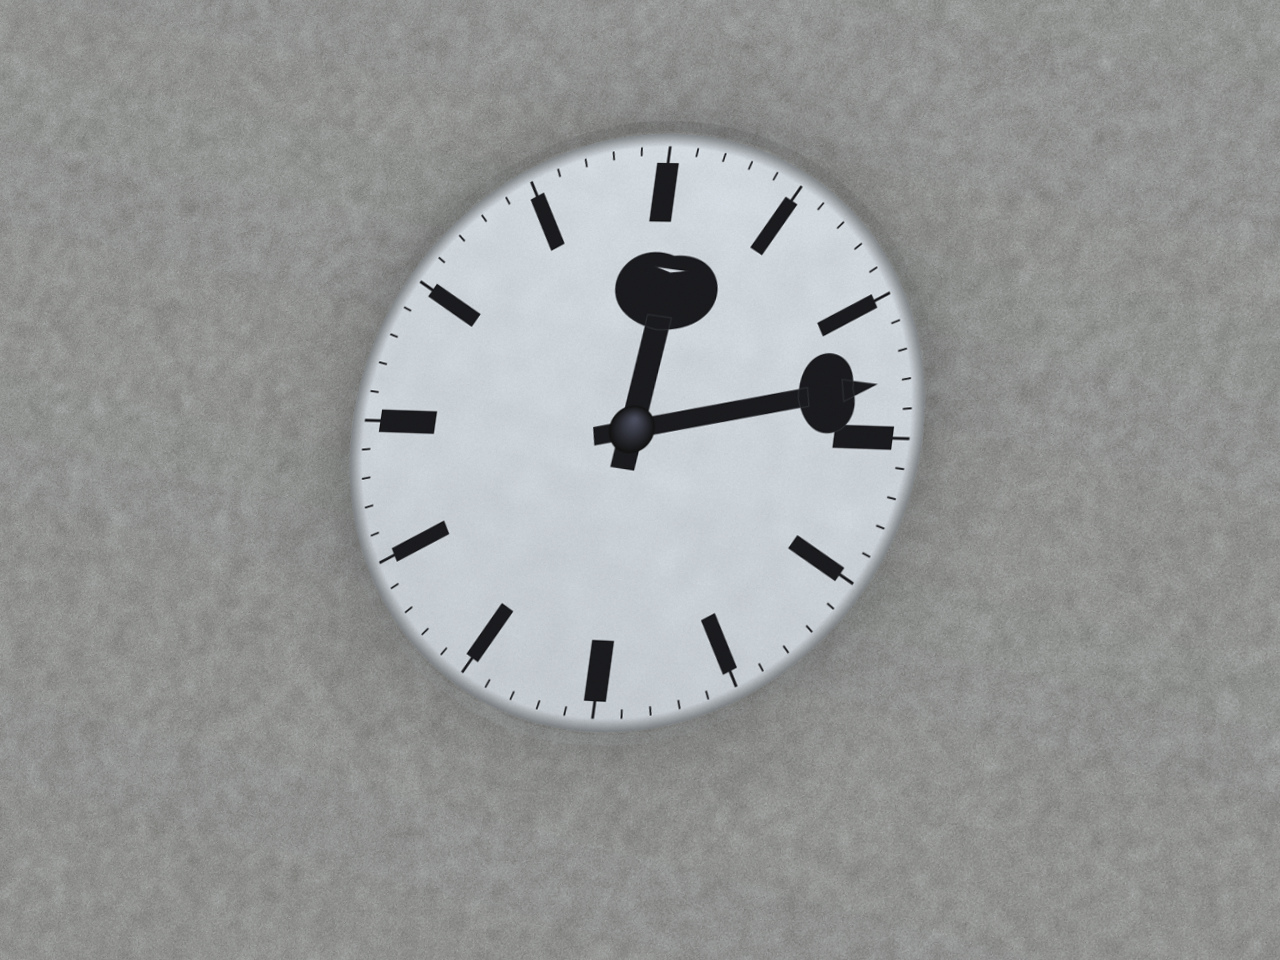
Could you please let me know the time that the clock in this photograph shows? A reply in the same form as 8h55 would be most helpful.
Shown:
12h13
